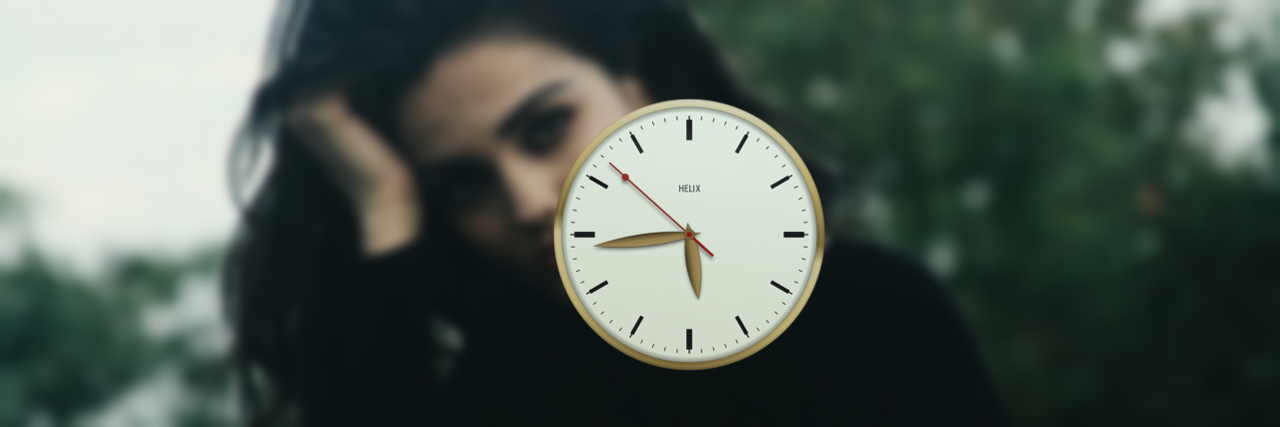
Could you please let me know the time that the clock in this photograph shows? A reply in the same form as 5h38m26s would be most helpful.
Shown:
5h43m52s
